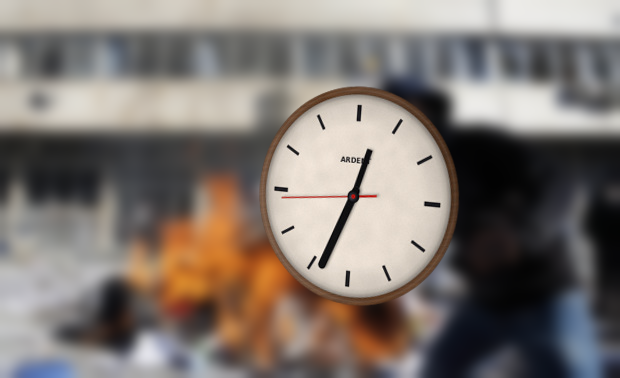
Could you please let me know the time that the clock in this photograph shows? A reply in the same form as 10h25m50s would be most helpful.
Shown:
12h33m44s
